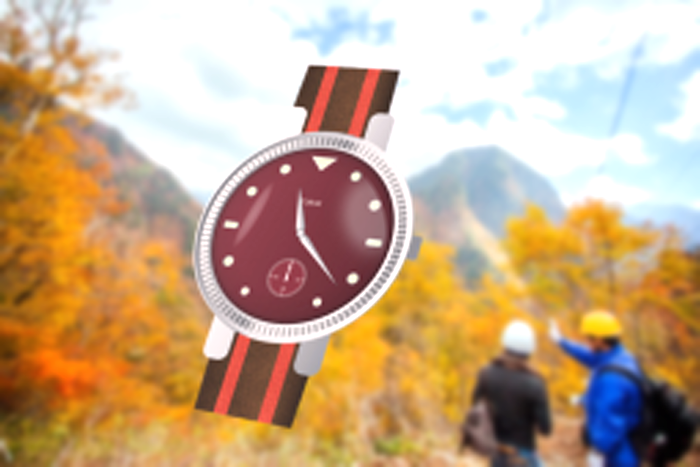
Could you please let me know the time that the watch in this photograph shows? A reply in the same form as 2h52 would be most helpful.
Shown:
11h22
